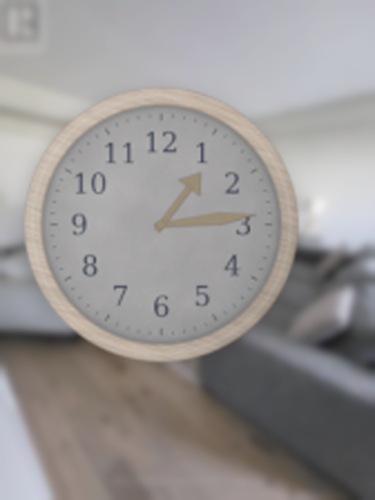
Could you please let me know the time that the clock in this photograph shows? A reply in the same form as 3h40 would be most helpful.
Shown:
1h14
